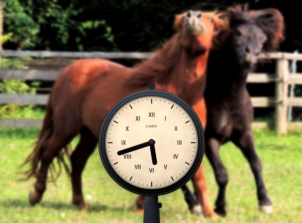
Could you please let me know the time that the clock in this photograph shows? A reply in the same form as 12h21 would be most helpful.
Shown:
5h42
